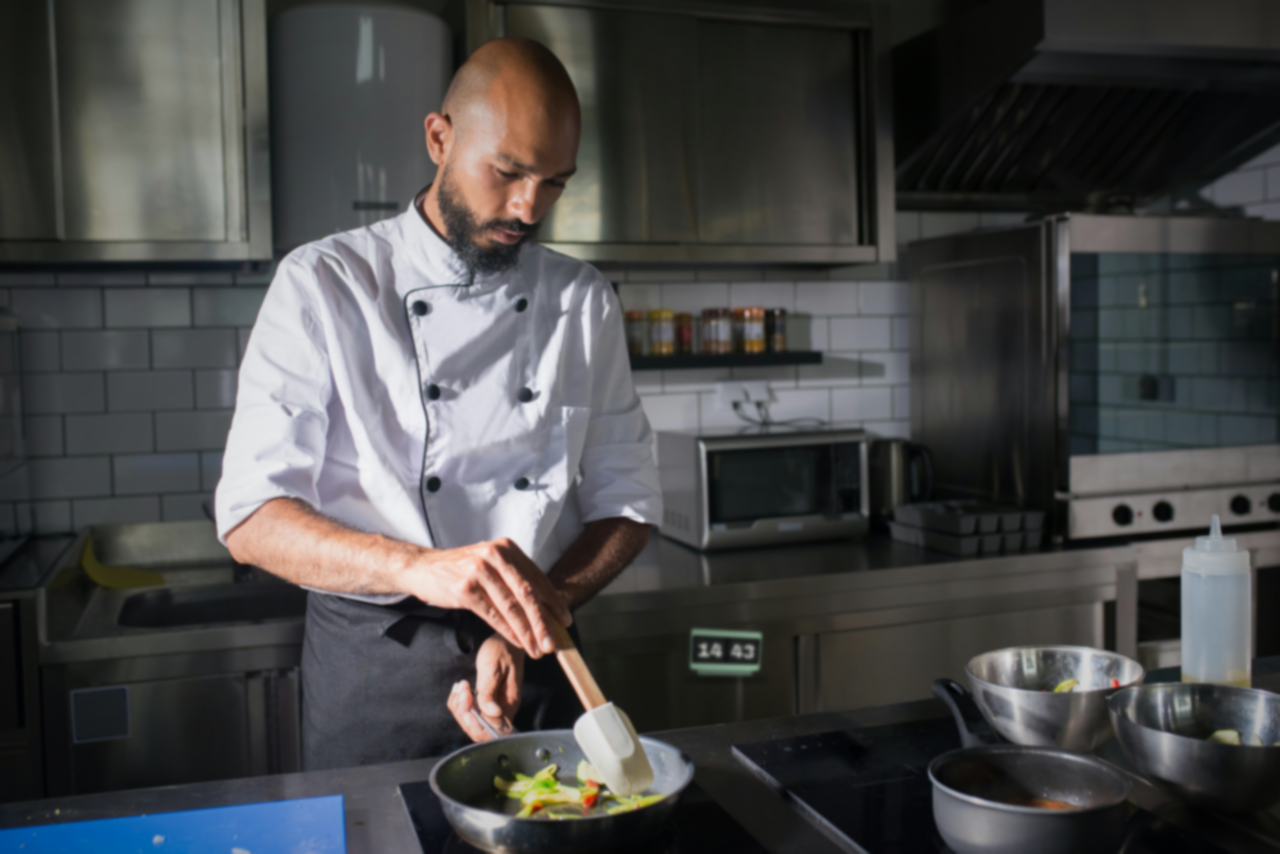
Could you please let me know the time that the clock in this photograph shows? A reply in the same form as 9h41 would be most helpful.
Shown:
14h43
